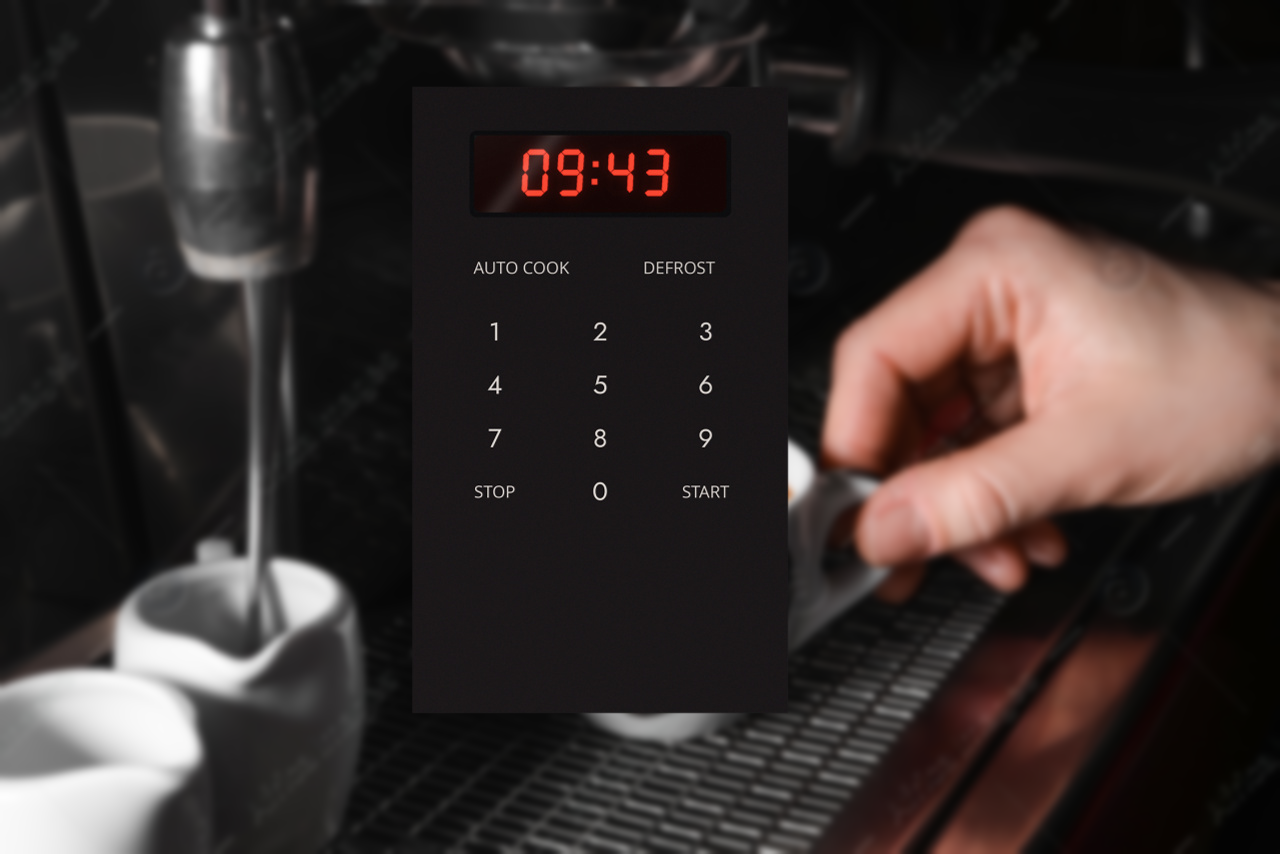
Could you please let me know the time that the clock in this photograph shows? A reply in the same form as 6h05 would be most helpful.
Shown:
9h43
